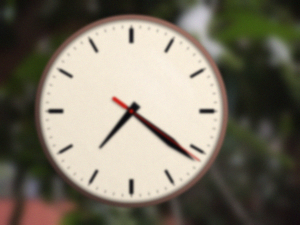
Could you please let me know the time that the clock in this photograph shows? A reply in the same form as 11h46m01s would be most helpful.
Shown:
7h21m21s
